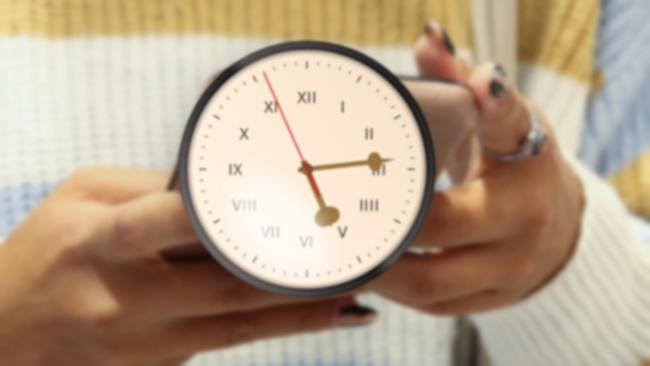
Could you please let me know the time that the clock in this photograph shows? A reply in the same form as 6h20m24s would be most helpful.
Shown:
5h13m56s
